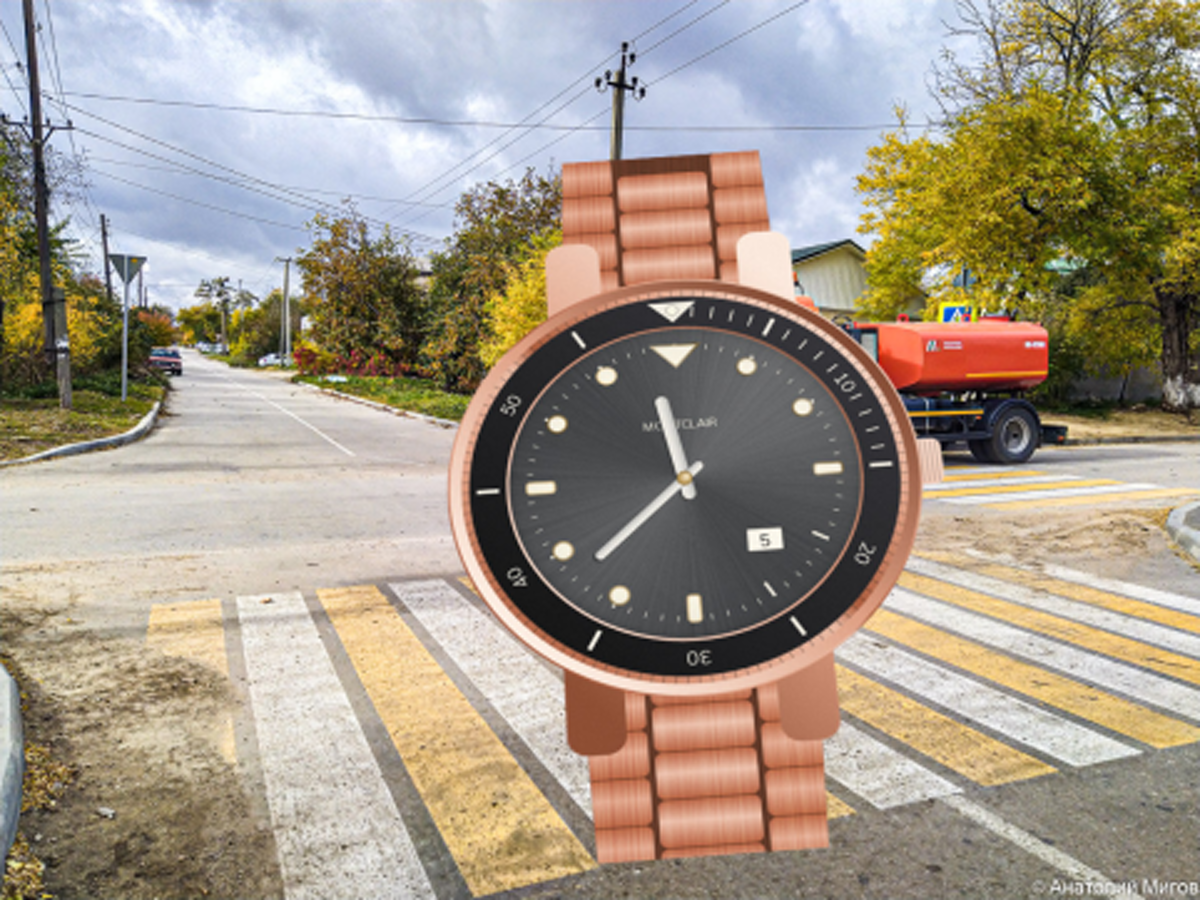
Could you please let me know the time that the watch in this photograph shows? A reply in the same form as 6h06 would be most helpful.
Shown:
11h38
